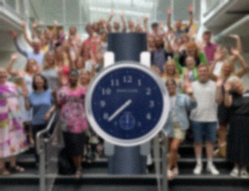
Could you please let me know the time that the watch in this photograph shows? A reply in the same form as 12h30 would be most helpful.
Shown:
7h38
